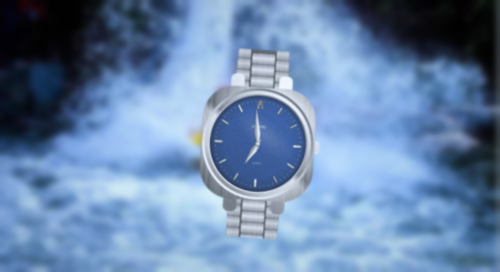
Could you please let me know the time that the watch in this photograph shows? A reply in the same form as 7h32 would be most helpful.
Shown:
6h59
